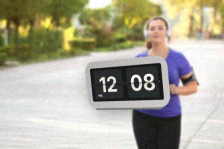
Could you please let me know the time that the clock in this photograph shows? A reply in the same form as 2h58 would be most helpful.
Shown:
12h08
